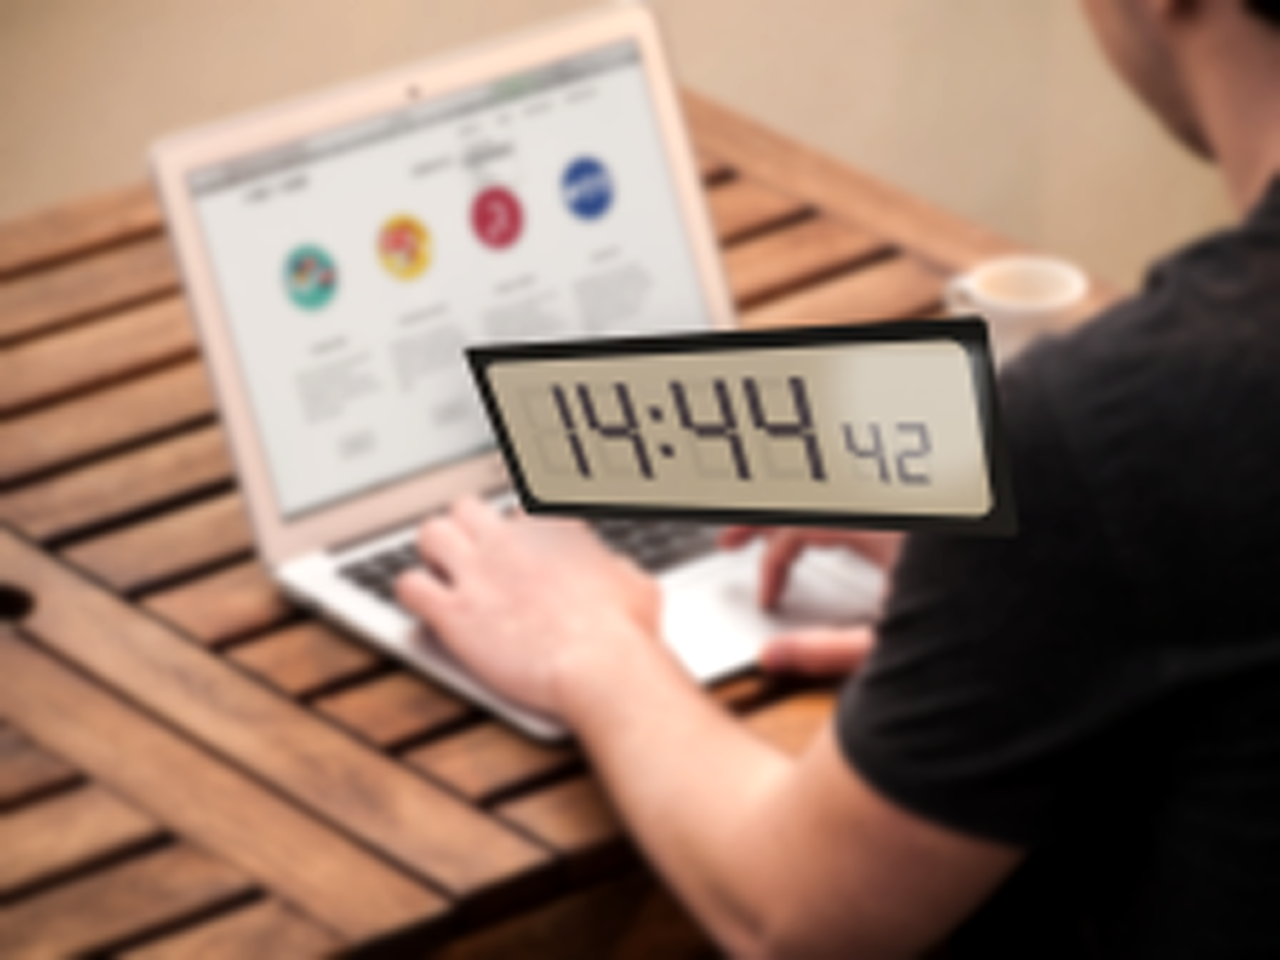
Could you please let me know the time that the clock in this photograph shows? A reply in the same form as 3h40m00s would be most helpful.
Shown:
14h44m42s
